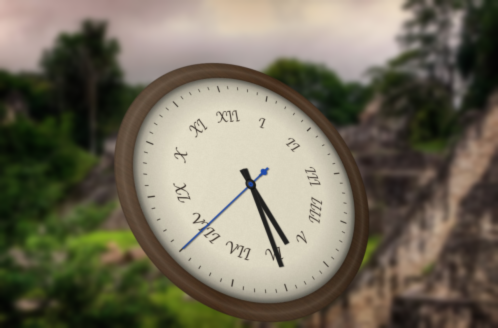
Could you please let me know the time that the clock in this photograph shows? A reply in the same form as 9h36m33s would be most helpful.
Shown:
5h29m40s
